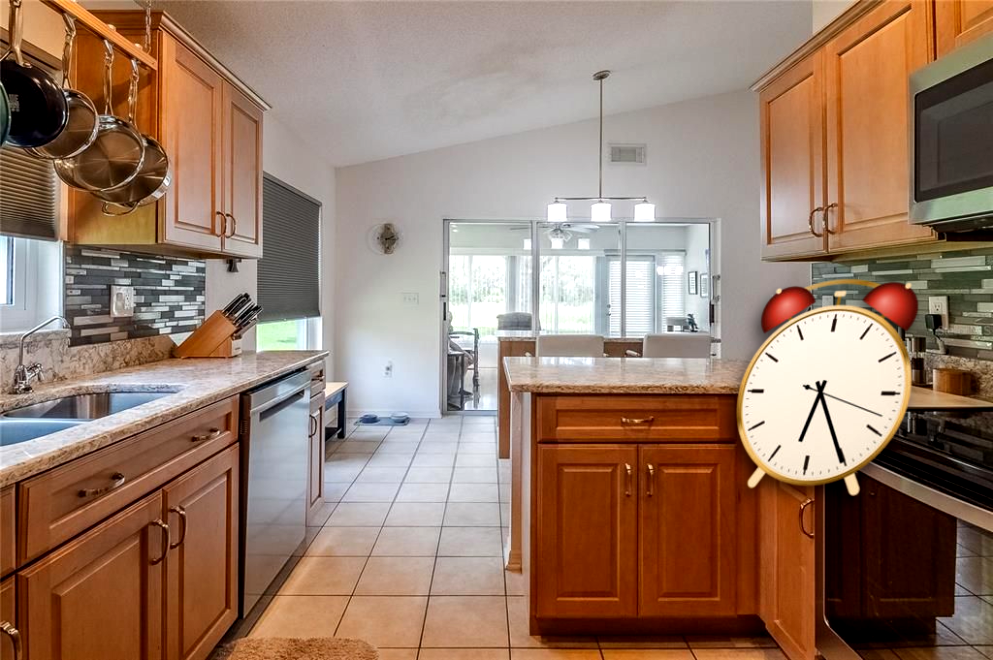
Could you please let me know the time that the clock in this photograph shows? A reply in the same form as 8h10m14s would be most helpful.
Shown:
6h25m18s
